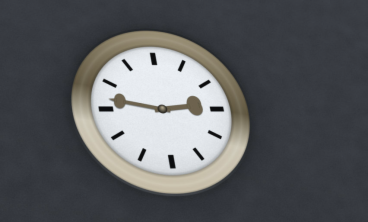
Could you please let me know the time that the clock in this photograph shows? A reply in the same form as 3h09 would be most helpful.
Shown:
2h47
